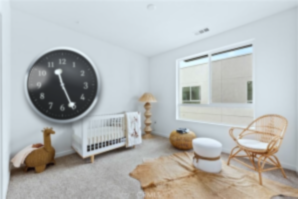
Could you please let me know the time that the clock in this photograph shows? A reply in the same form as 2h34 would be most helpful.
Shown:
11h26
